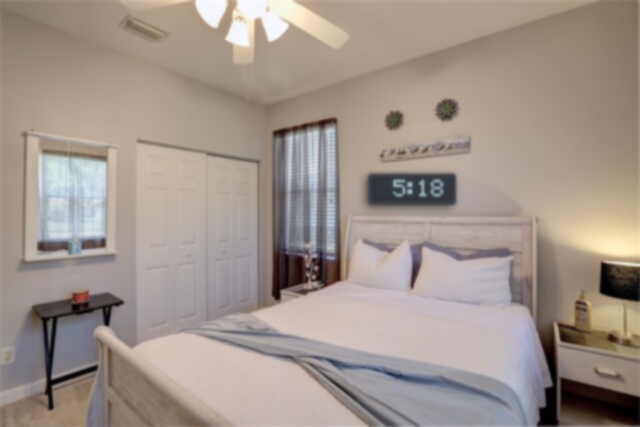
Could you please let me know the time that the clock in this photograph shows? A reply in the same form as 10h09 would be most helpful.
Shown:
5h18
